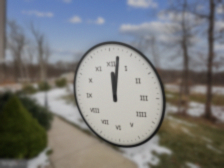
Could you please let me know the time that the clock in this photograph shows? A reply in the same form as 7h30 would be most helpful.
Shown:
12h02
